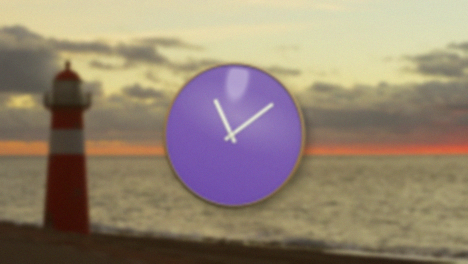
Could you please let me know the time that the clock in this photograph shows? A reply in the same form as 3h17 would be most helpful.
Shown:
11h09
